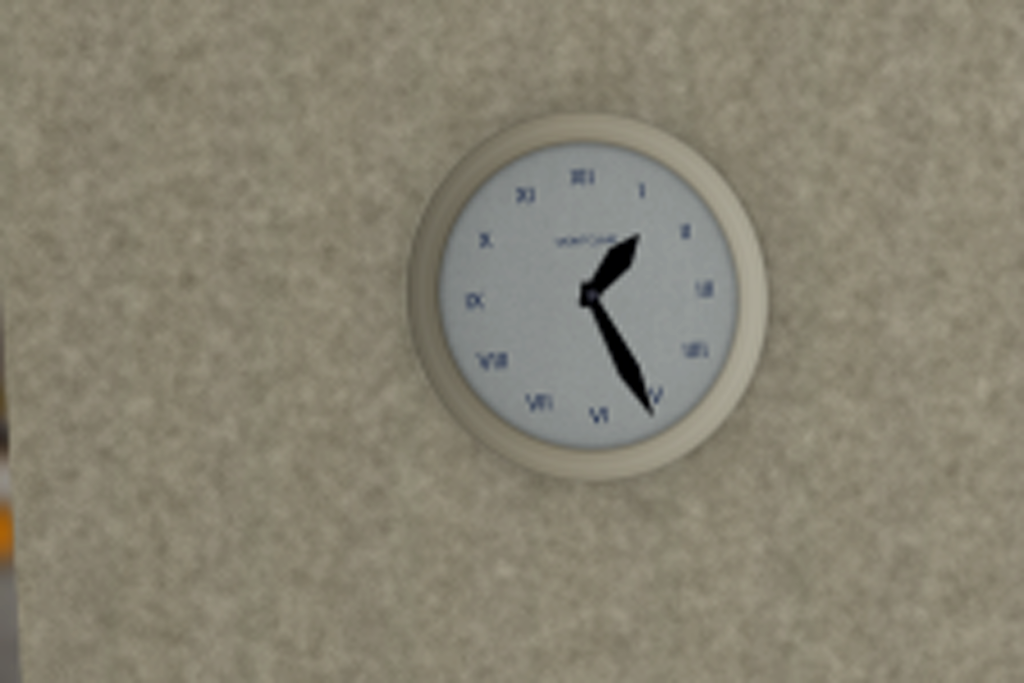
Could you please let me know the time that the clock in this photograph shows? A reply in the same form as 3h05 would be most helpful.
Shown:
1h26
